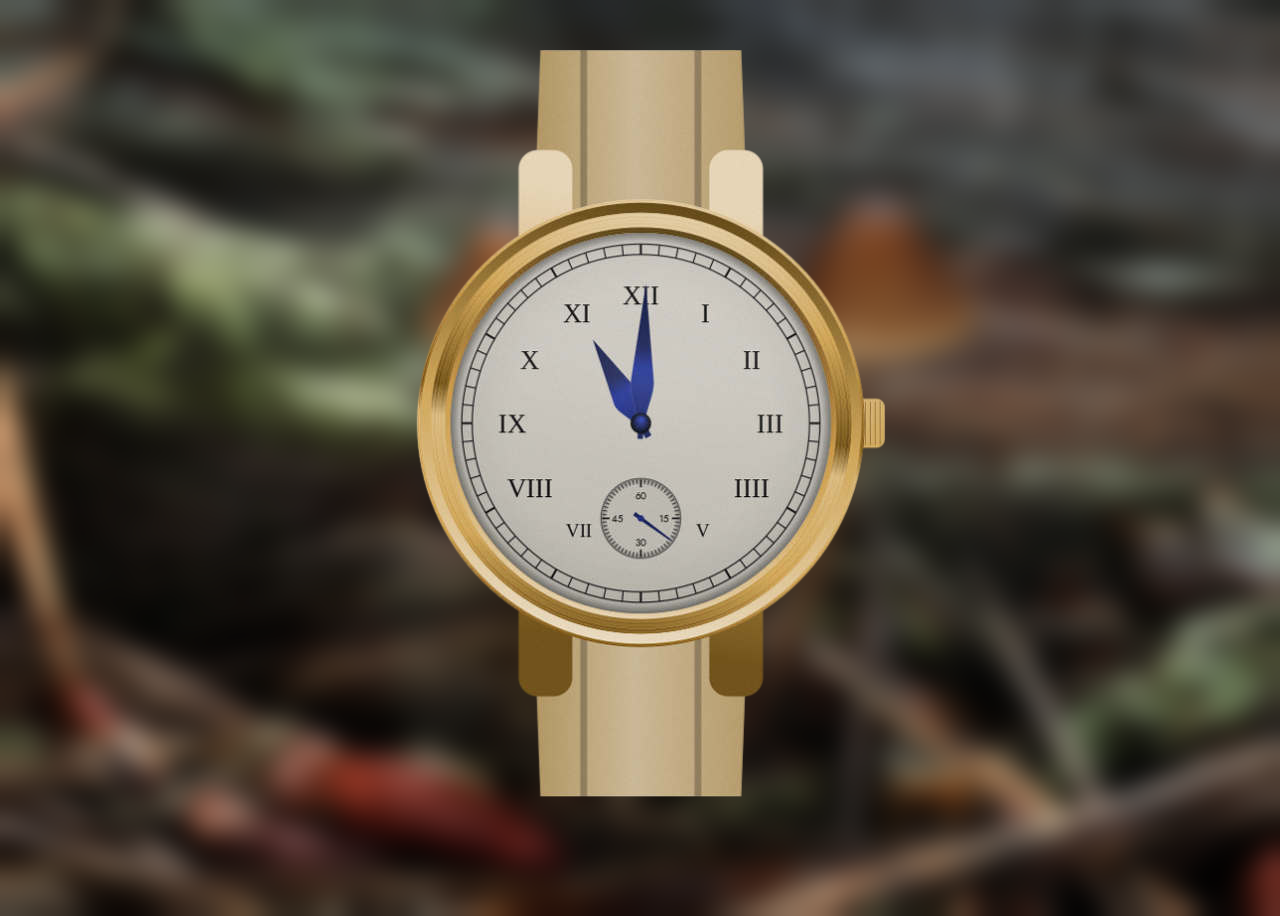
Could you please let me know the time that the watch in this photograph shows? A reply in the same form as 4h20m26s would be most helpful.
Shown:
11h00m21s
